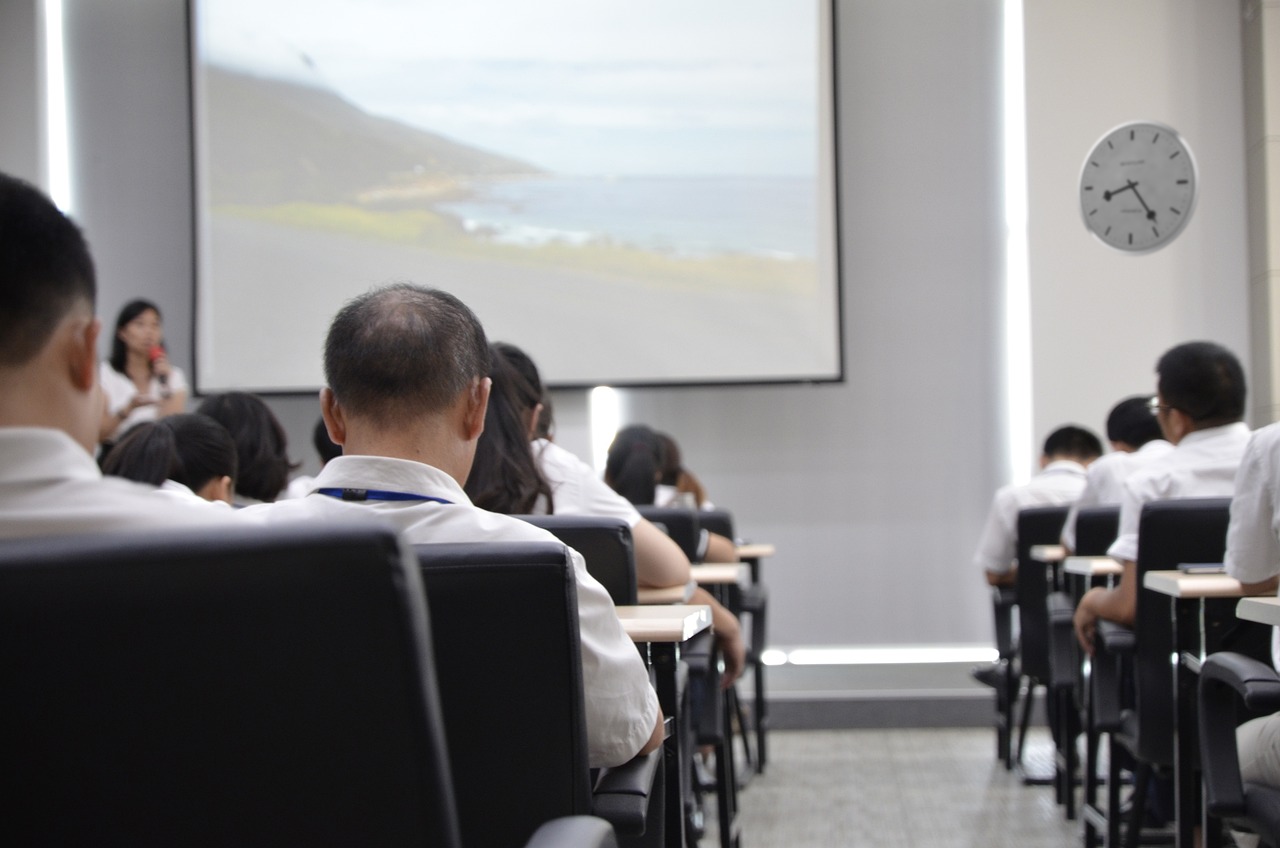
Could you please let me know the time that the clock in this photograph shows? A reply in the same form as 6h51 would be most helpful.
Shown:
8h24
